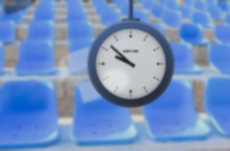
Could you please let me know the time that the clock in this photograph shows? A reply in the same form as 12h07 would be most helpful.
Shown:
9h52
